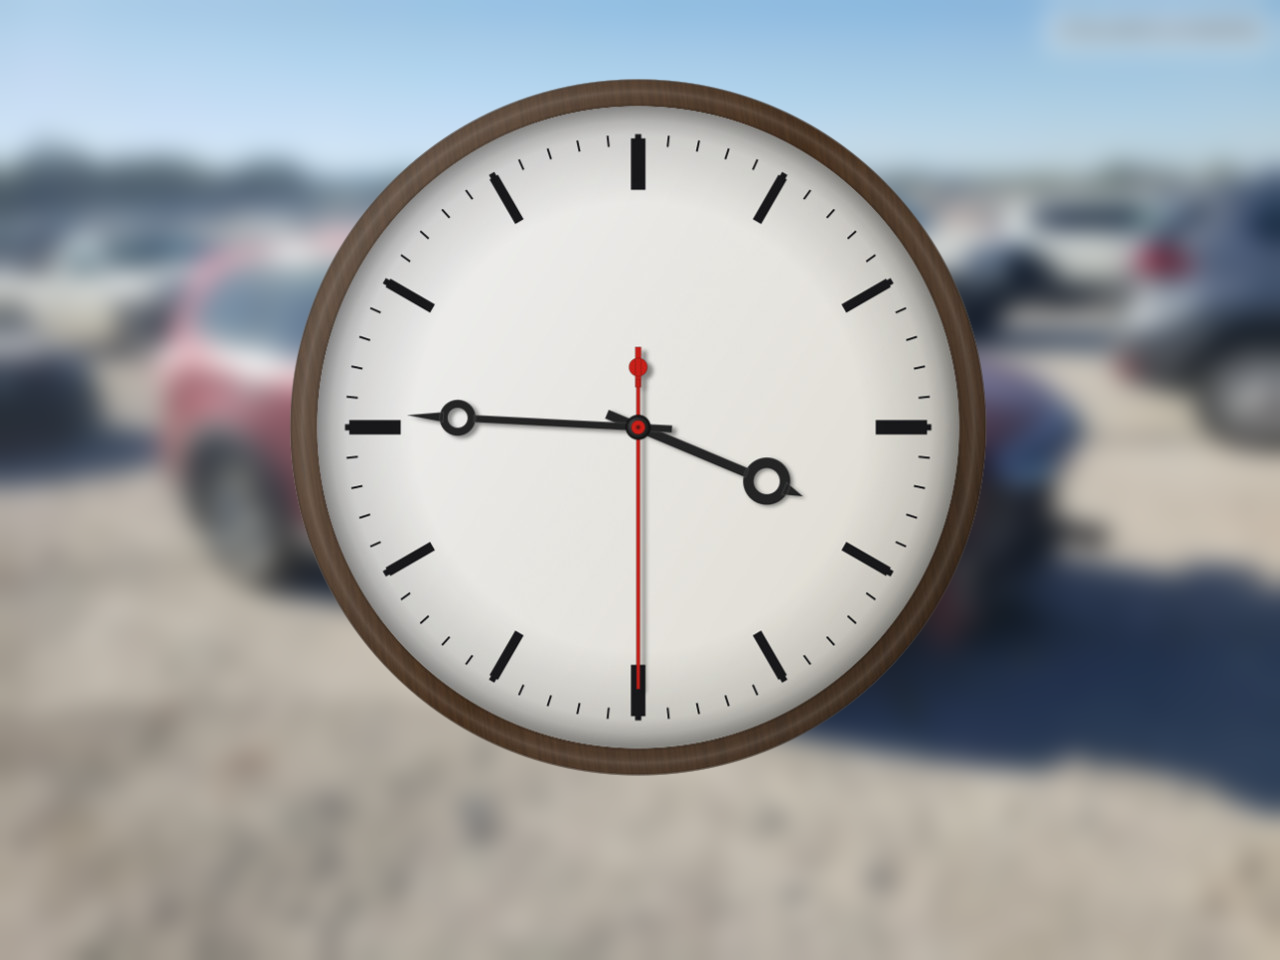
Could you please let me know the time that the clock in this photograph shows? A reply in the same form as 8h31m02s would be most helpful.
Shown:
3h45m30s
